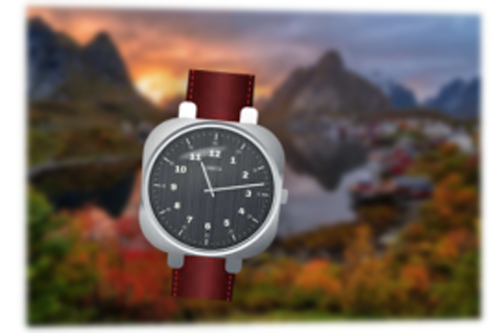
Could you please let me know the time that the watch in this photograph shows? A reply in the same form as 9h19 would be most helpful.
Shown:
11h13
